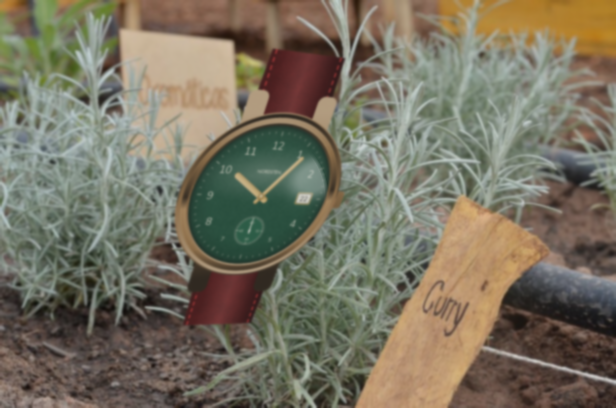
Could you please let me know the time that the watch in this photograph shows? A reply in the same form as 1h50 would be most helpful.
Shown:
10h06
